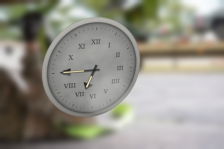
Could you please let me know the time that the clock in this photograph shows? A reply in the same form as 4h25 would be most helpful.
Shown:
6h45
